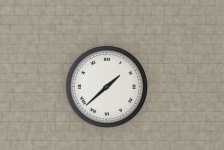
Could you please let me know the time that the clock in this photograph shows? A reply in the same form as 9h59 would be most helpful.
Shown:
1h38
